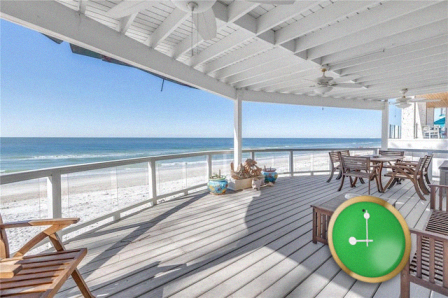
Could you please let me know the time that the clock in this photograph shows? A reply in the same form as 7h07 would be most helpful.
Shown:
9h01
